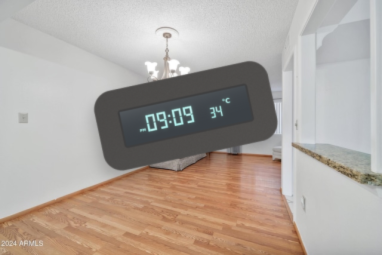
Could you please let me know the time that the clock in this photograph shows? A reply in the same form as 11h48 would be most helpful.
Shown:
9h09
